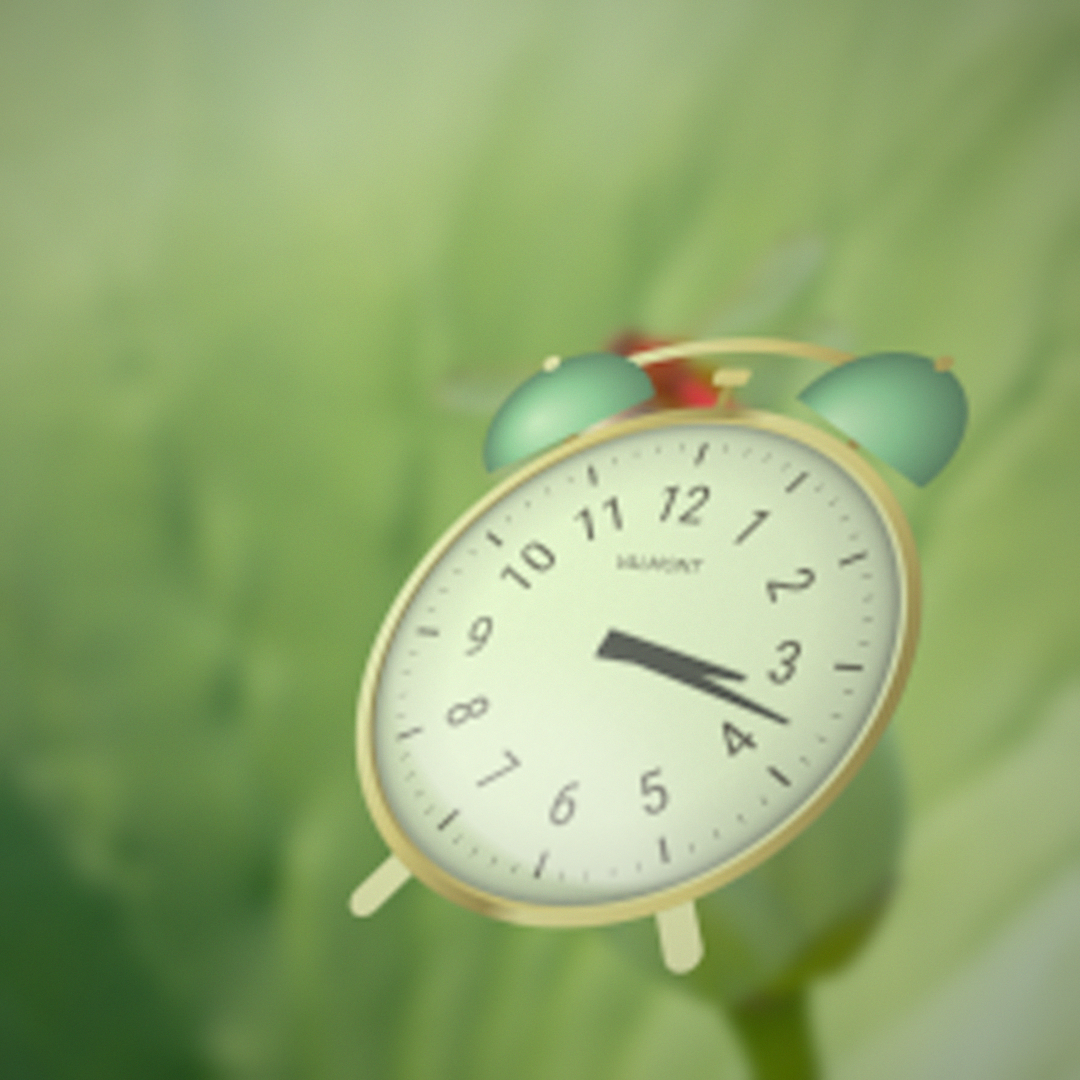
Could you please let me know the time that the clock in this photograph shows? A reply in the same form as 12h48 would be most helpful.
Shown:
3h18
